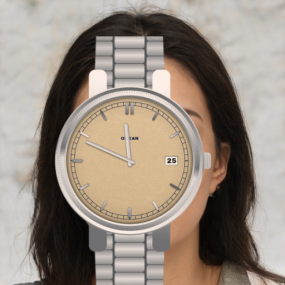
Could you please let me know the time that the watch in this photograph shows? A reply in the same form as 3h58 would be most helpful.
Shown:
11h49
